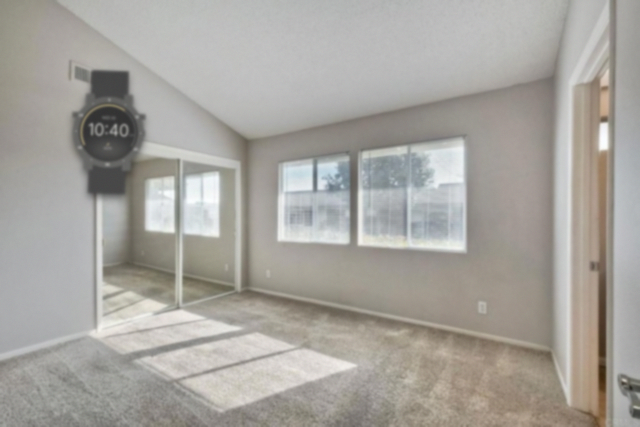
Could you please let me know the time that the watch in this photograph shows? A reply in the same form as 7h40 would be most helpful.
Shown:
10h40
